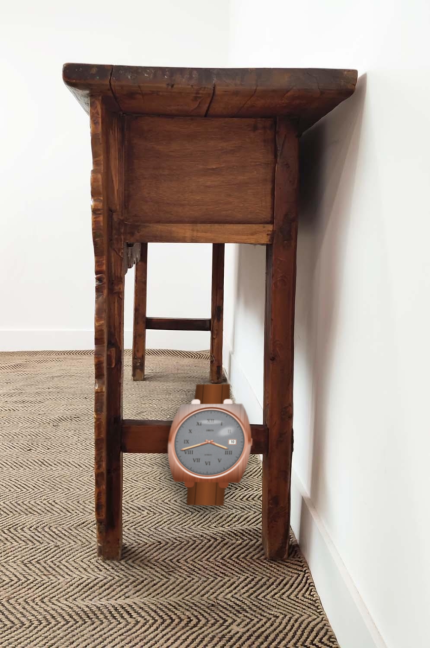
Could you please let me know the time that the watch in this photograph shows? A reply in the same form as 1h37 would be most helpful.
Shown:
3h42
